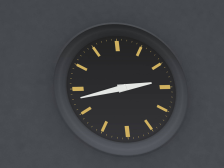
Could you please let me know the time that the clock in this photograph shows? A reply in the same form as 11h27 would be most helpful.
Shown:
2h43
